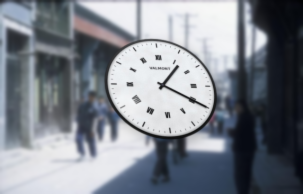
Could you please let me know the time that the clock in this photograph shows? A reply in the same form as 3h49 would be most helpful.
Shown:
1h20
